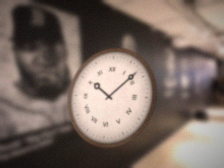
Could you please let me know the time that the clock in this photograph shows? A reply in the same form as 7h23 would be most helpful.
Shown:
10h08
